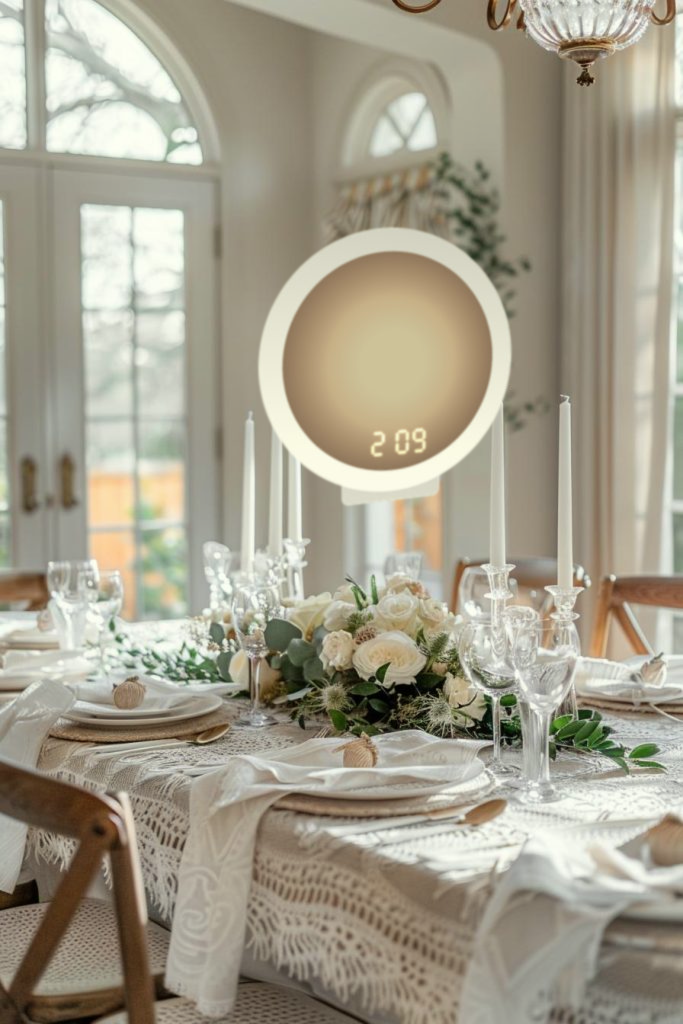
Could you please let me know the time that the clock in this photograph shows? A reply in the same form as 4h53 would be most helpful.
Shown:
2h09
